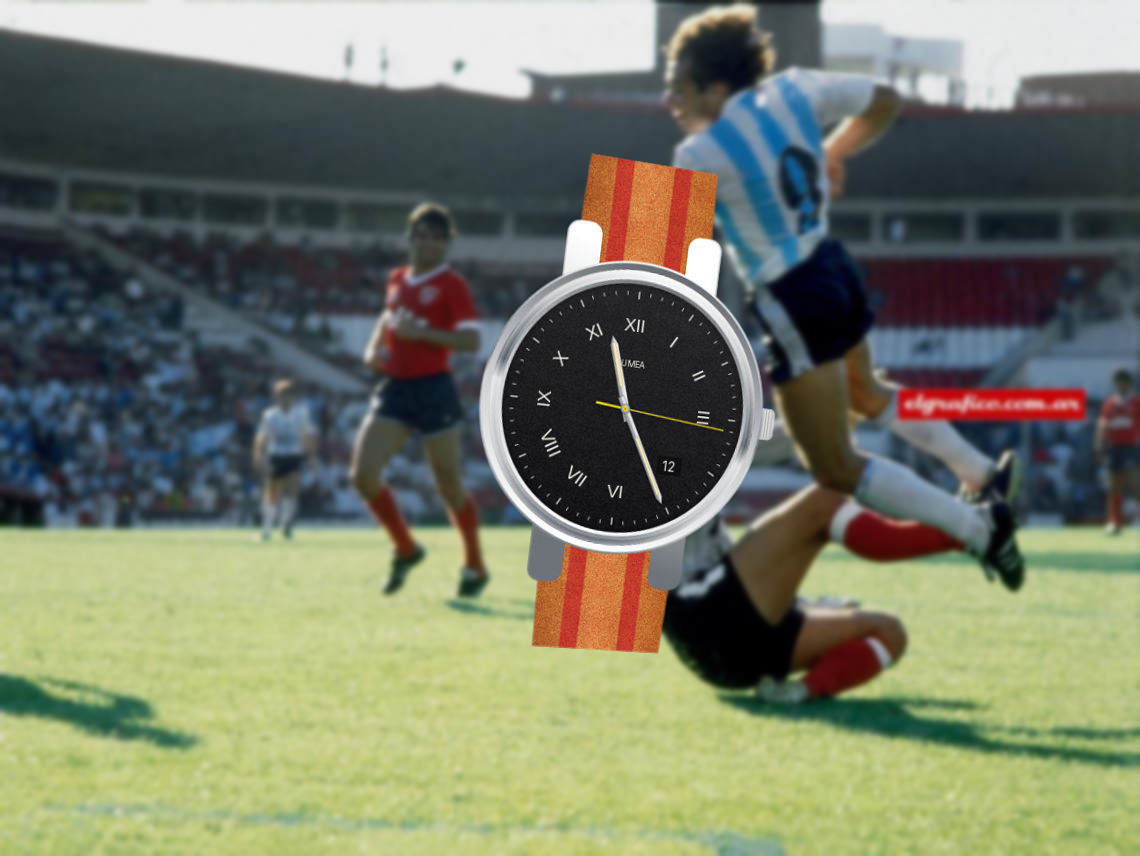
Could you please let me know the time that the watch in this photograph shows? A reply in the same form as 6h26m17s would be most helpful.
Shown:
11h25m16s
